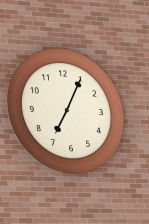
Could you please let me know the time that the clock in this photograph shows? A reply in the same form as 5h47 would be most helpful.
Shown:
7h05
